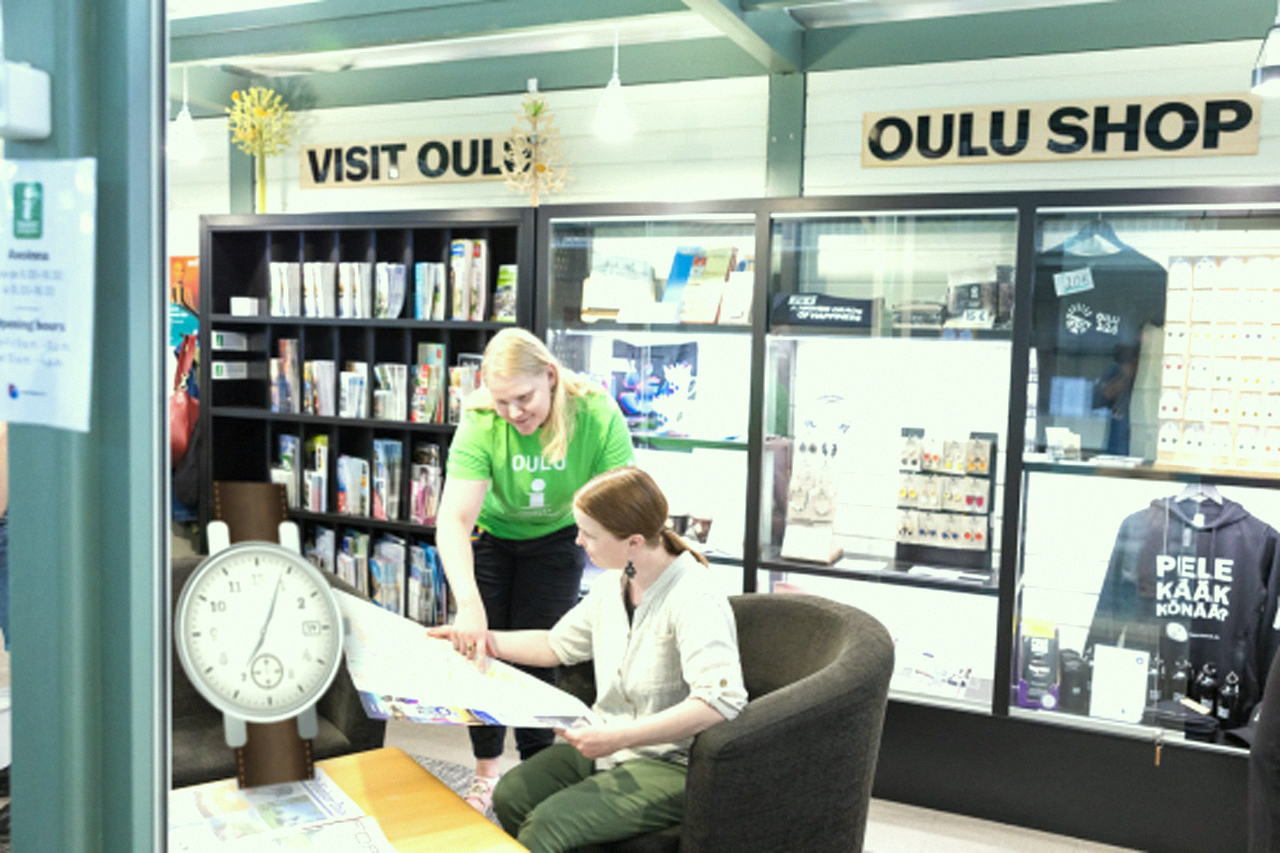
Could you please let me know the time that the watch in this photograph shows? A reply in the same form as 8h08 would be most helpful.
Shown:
7h04
